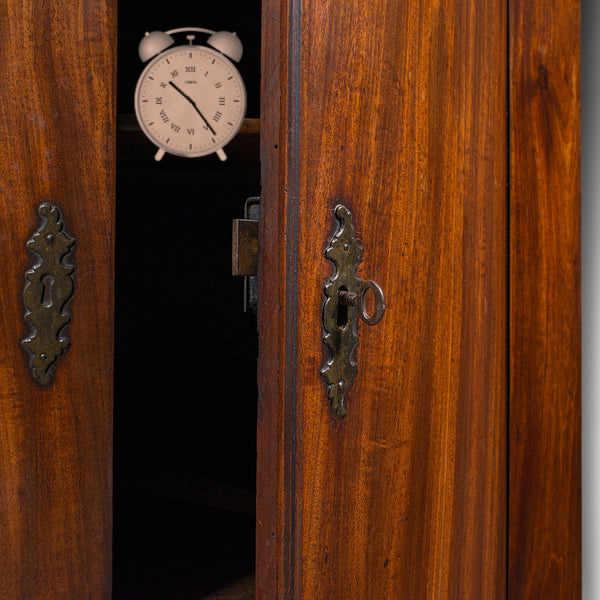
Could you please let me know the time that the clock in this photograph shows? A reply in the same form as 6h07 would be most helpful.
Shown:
10h24
